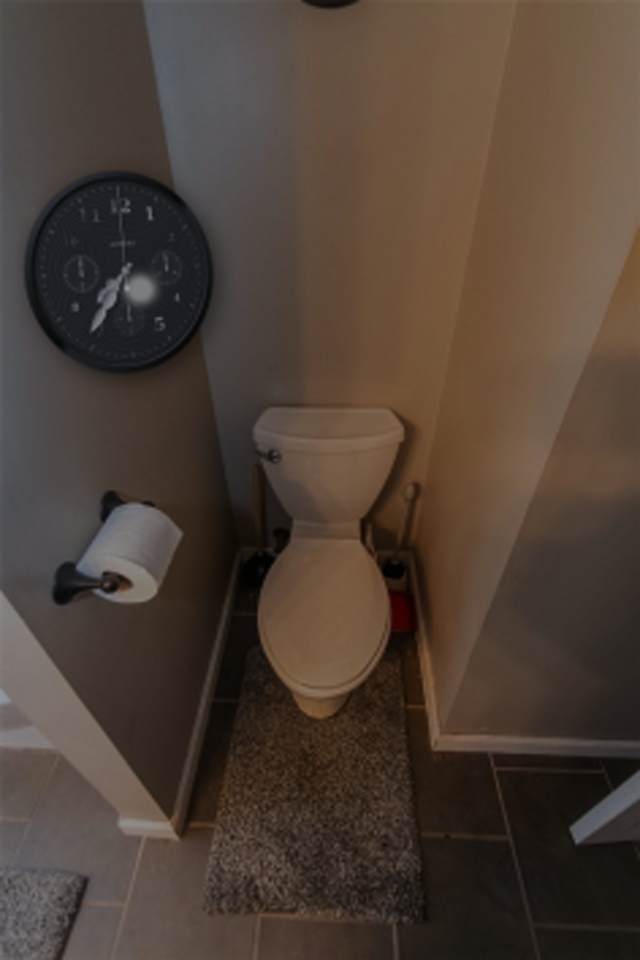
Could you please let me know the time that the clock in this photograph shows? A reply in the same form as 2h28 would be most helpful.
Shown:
7h36
